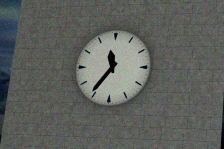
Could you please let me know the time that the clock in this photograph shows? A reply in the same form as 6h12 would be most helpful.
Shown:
11h36
